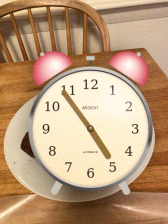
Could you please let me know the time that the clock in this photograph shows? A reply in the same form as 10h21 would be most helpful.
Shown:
4h54
